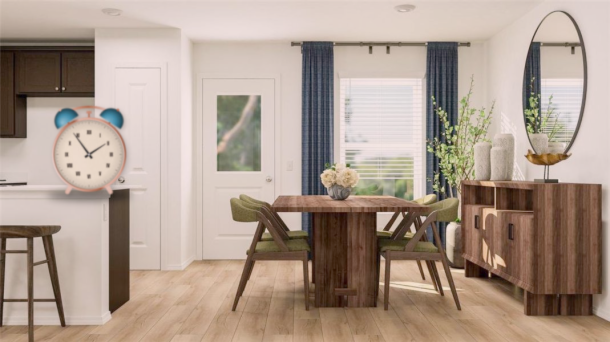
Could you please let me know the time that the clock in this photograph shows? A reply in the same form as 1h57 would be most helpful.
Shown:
1h54
